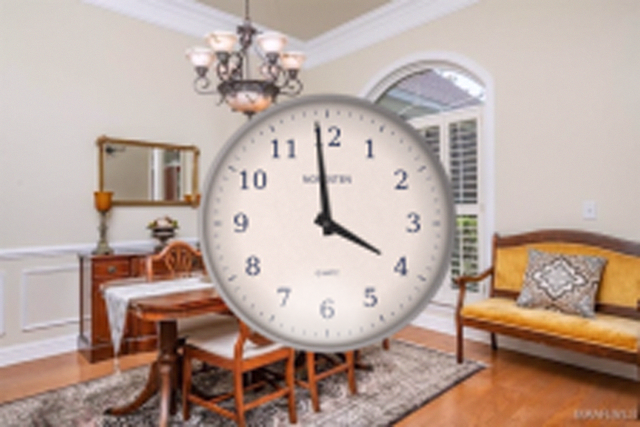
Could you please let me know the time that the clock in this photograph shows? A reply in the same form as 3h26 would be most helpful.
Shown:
3h59
